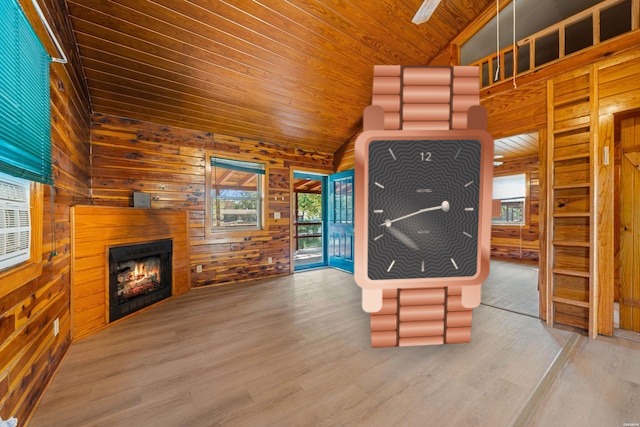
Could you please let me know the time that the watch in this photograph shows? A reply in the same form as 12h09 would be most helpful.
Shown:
2h42
